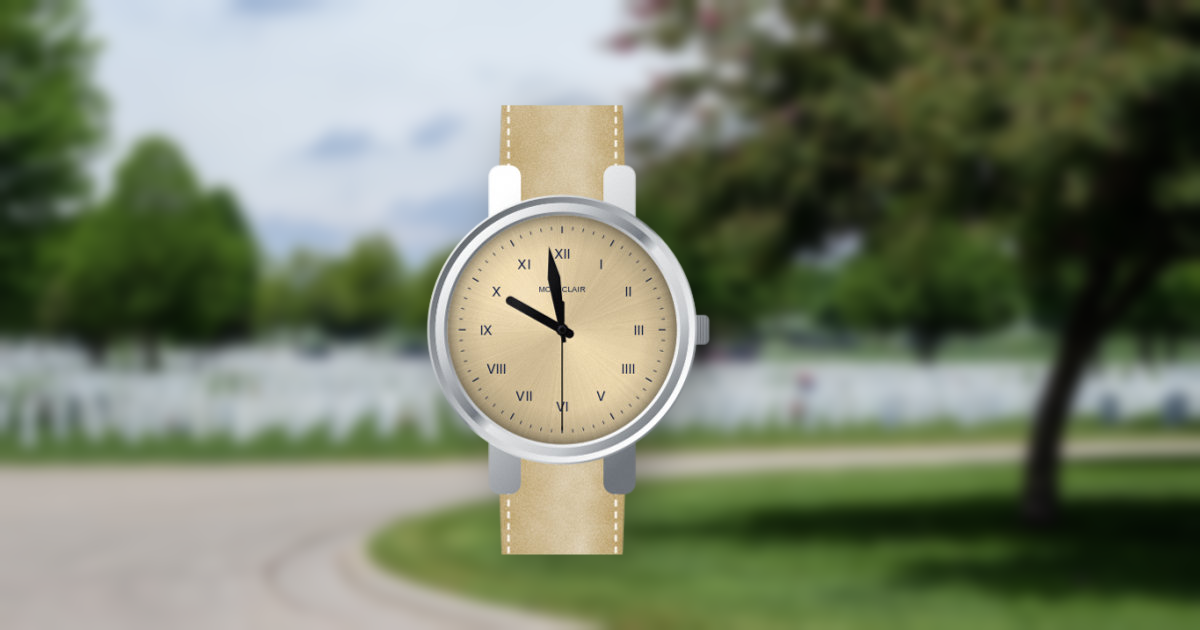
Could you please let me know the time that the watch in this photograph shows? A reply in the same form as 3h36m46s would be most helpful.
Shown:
9h58m30s
